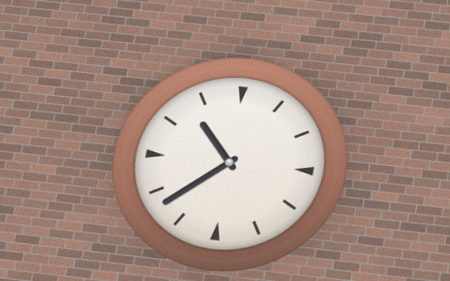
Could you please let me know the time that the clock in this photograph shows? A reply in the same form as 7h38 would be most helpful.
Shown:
10h38
